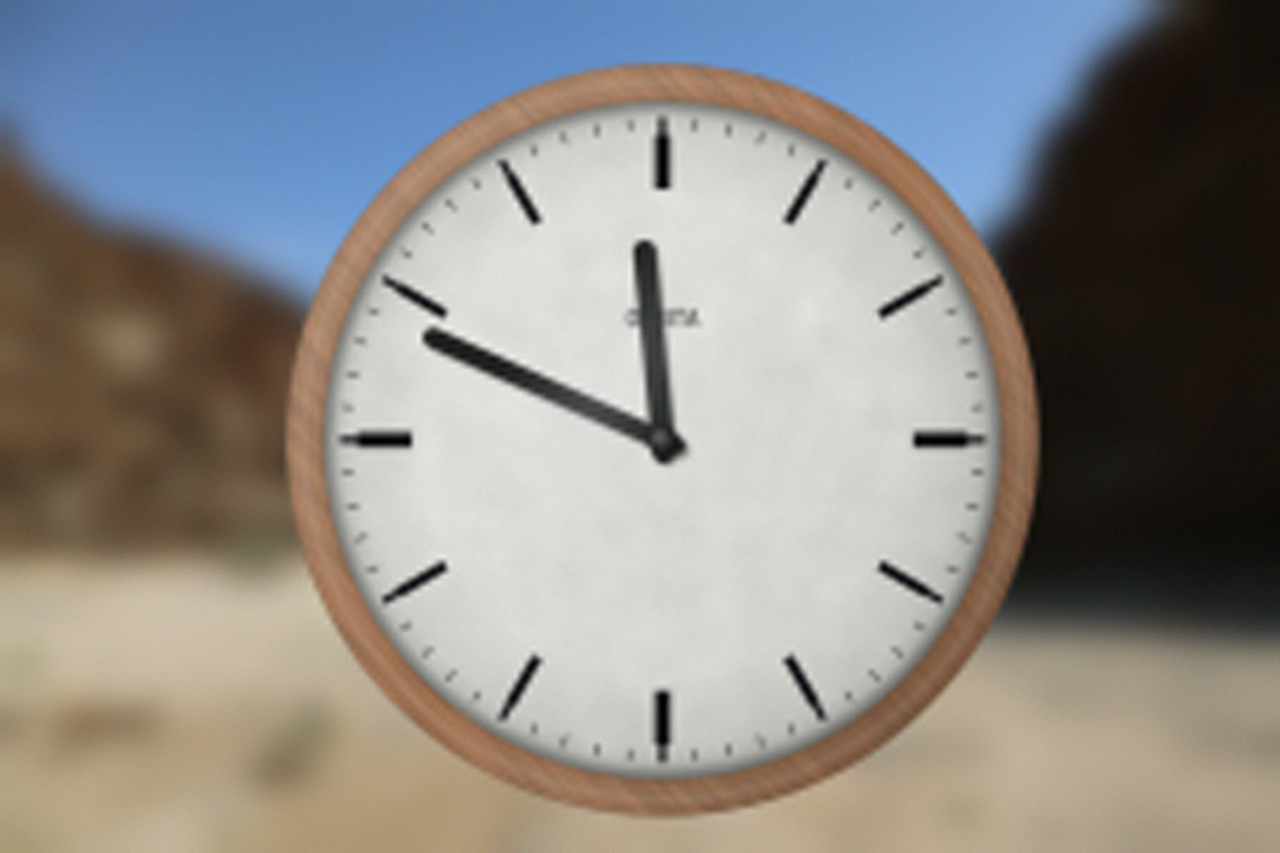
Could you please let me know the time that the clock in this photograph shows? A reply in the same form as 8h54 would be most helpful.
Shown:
11h49
